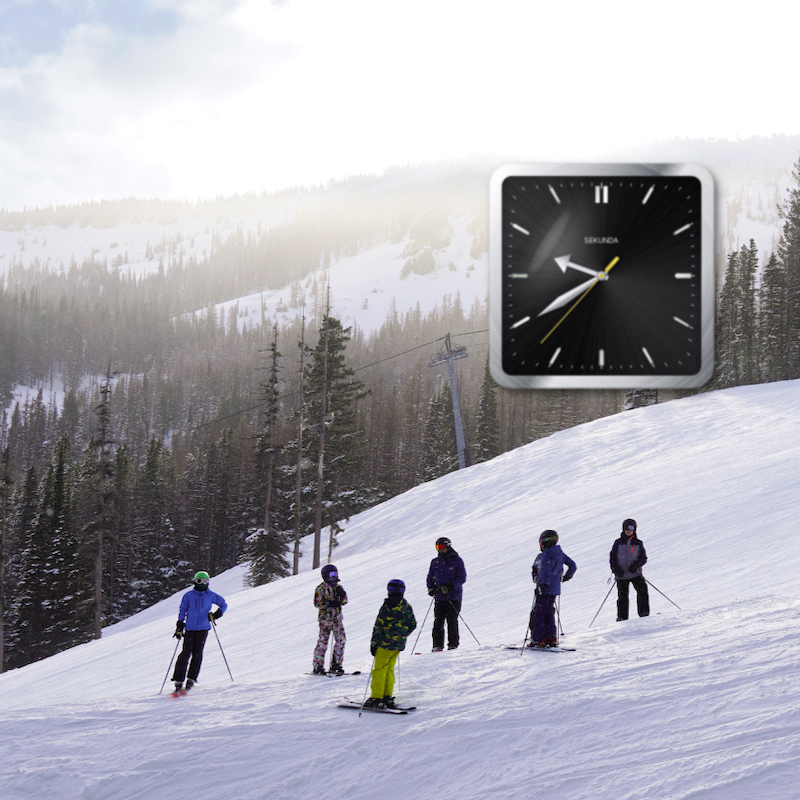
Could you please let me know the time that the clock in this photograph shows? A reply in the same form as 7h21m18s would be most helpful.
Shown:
9h39m37s
